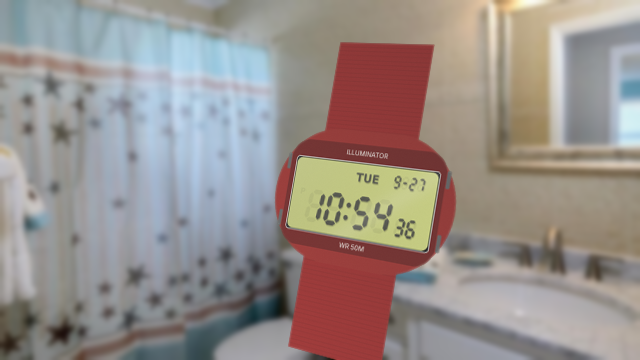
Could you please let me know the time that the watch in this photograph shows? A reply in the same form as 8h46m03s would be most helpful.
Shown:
10h54m36s
